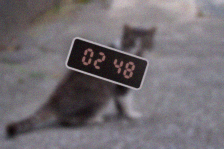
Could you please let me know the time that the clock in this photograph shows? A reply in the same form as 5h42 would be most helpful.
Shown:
2h48
